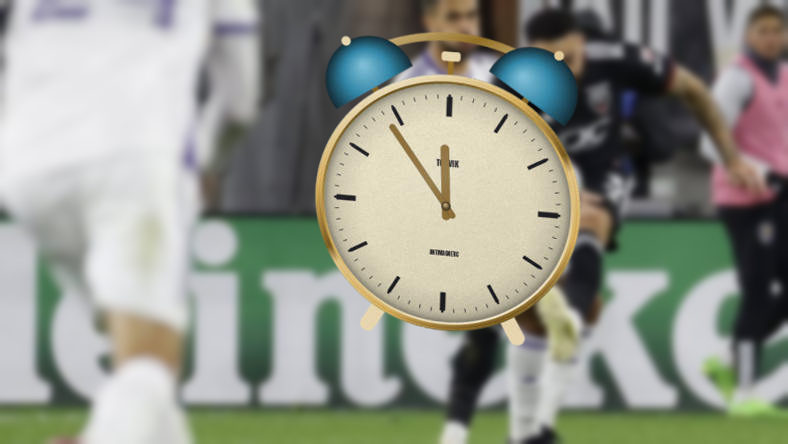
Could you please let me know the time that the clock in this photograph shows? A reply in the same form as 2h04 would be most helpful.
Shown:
11h54
